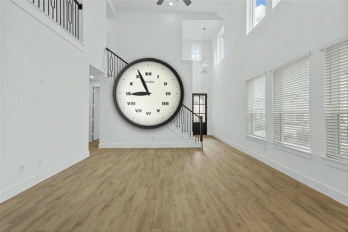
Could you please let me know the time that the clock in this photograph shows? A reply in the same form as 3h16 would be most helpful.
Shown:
8h56
